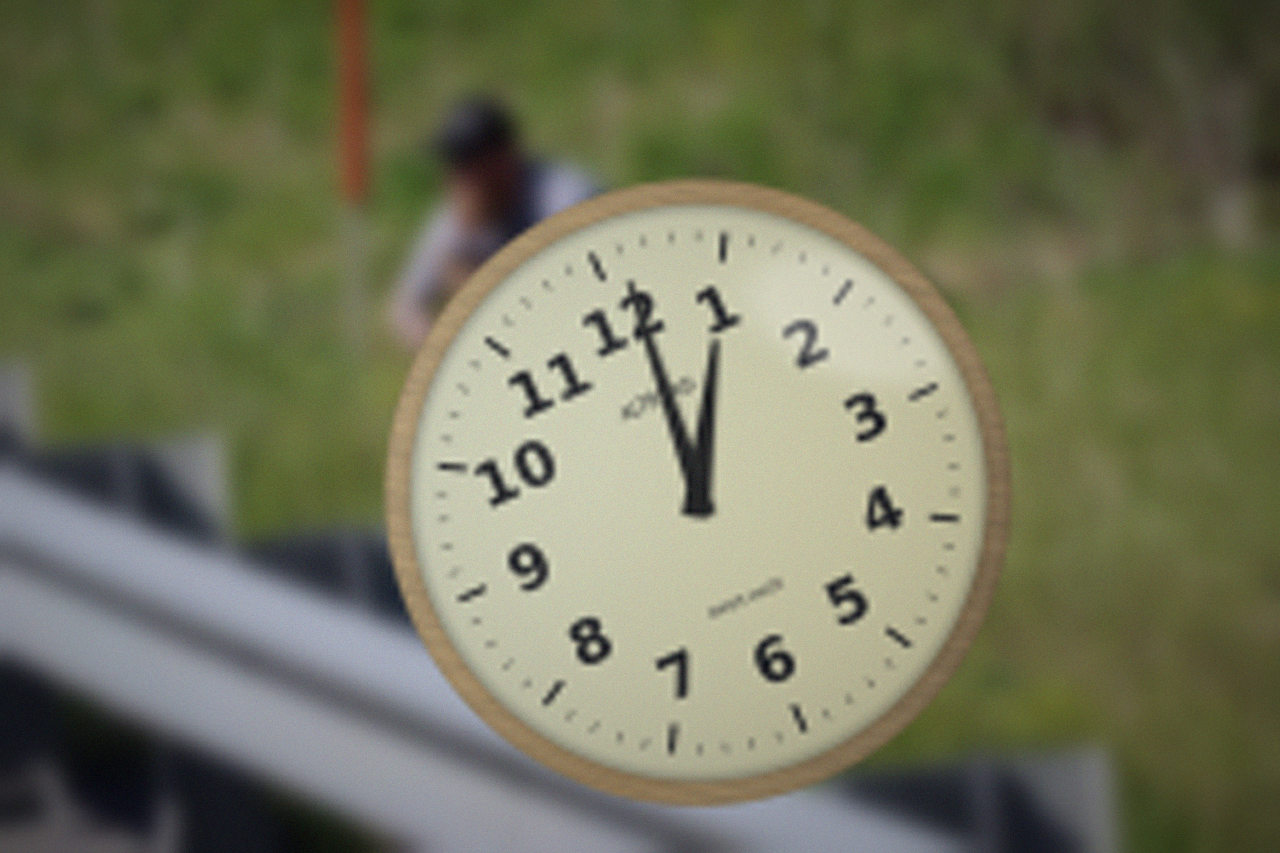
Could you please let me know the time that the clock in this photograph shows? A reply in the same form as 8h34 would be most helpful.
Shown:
1h01
